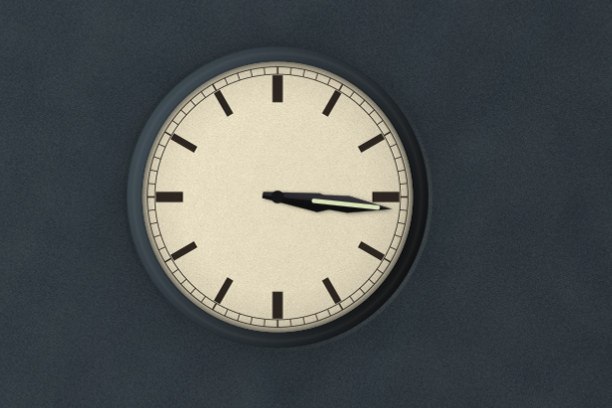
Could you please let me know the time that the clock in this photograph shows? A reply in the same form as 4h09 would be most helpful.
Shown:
3h16
